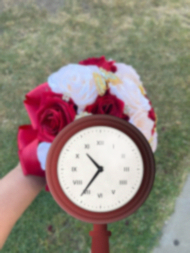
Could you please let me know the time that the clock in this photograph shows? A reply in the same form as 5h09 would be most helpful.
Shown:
10h36
